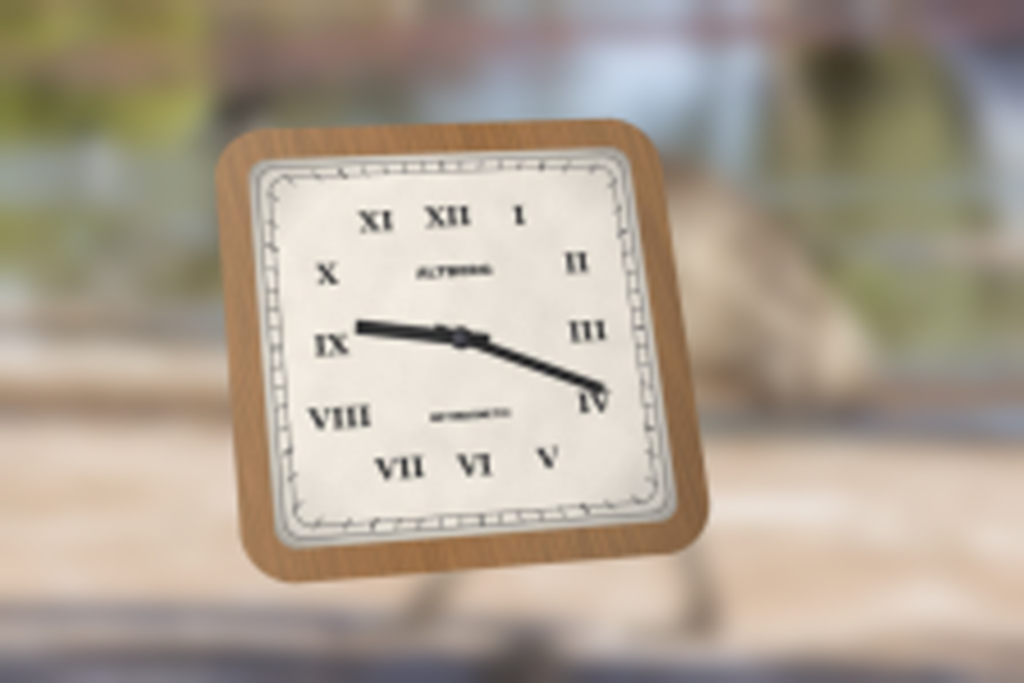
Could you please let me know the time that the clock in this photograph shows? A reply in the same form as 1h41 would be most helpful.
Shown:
9h19
